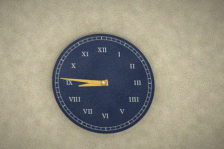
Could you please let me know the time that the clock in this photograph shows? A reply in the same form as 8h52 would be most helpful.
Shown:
8h46
